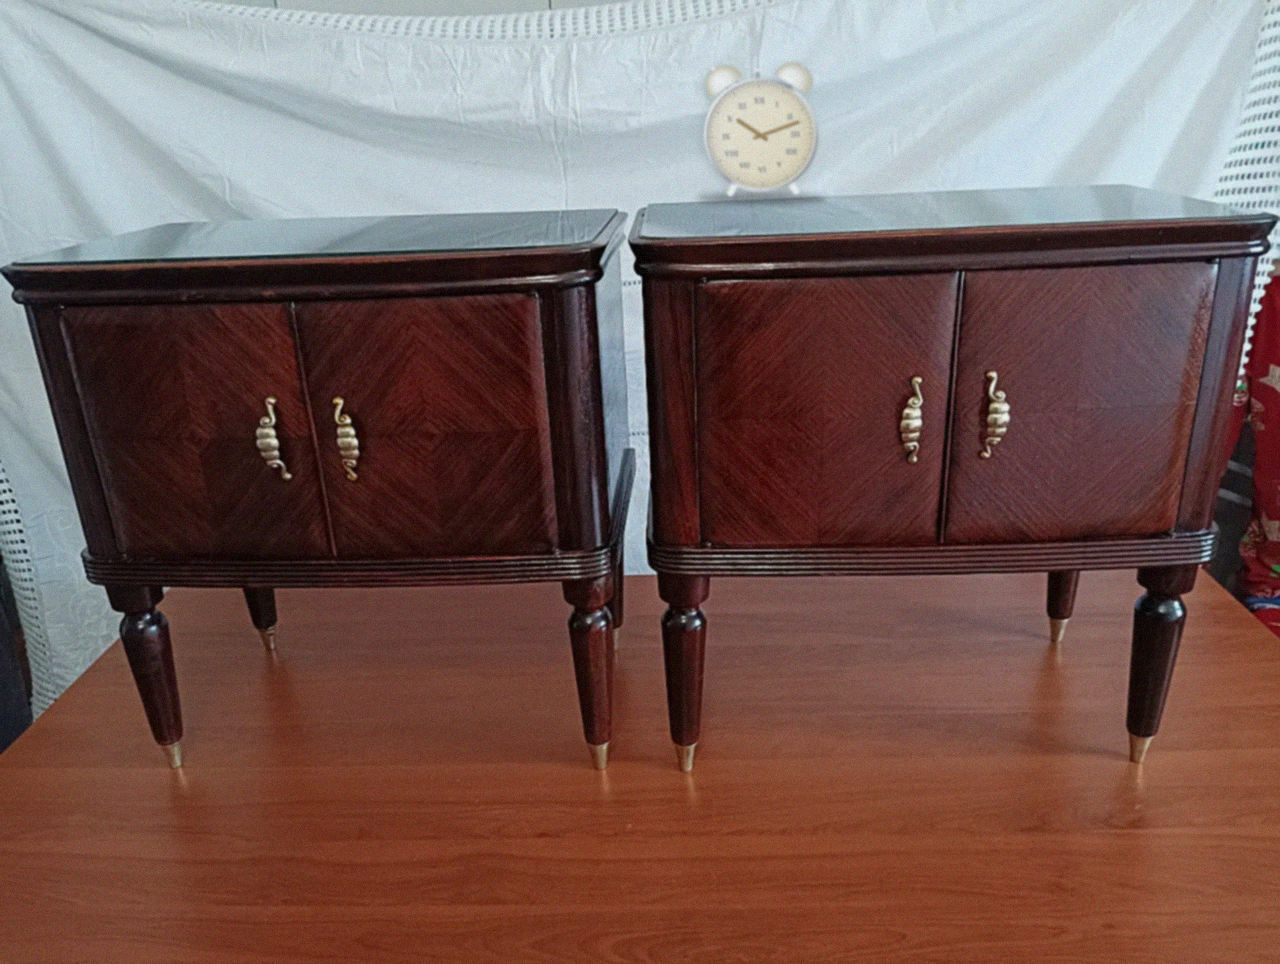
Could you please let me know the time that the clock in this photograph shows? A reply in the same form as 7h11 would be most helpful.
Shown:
10h12
